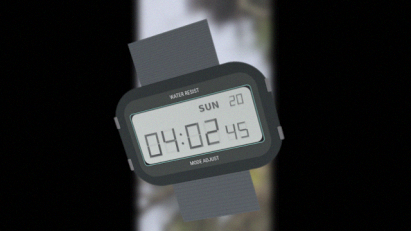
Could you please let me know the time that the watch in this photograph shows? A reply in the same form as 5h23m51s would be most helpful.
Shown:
4h02m45s
